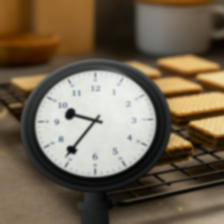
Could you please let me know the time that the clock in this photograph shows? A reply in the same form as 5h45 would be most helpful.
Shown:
9h36
